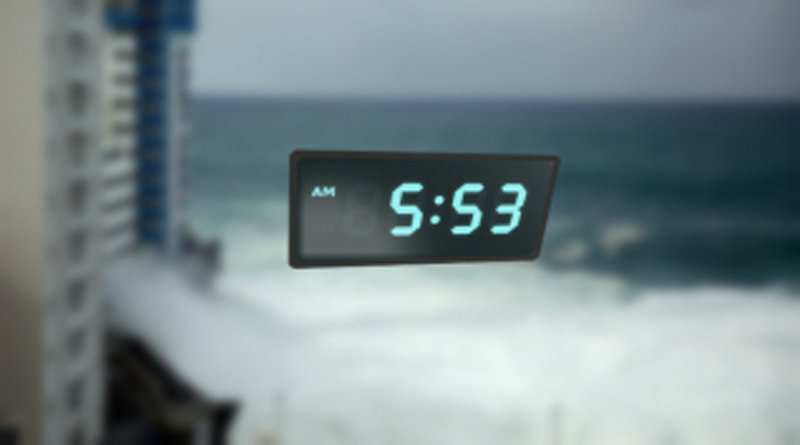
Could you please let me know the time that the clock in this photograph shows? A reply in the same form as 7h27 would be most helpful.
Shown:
5h53
